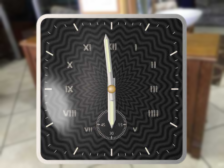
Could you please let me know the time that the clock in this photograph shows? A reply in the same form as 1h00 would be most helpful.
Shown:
5h59
